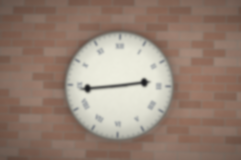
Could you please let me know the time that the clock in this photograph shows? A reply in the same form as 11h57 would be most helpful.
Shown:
2h44
